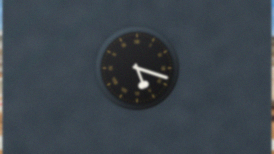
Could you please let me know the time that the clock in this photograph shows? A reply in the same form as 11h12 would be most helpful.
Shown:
5h18
